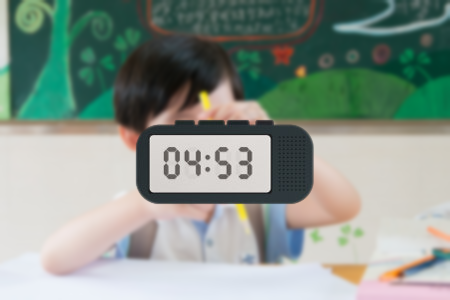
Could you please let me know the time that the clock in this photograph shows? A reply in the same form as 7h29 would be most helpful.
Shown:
4h53
